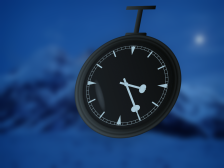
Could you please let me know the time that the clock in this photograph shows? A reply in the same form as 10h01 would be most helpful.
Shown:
3h25
